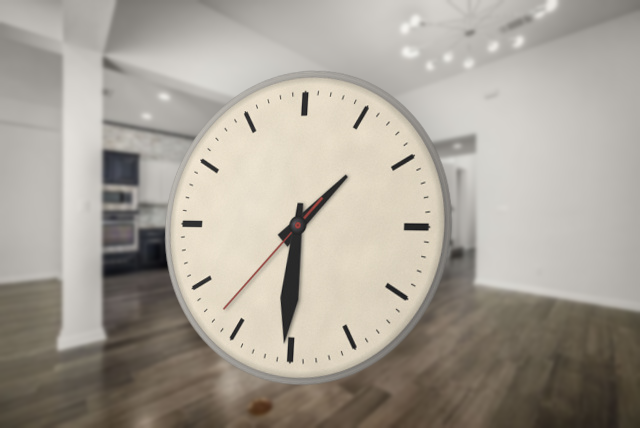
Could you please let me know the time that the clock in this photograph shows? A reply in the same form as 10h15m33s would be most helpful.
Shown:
1h30m37s
